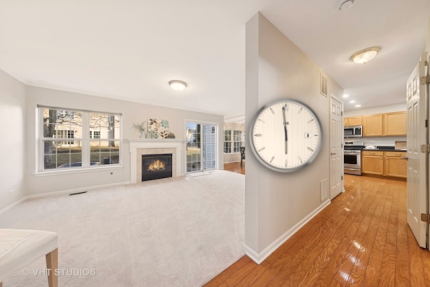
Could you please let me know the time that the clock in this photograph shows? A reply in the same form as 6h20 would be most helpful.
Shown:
5h59
